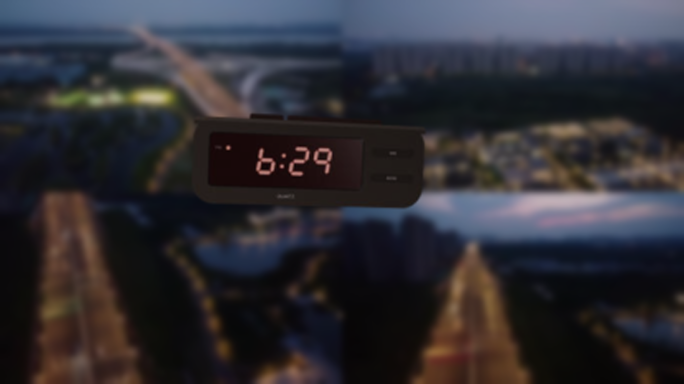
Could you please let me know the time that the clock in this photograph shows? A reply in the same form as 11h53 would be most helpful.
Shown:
6h29
